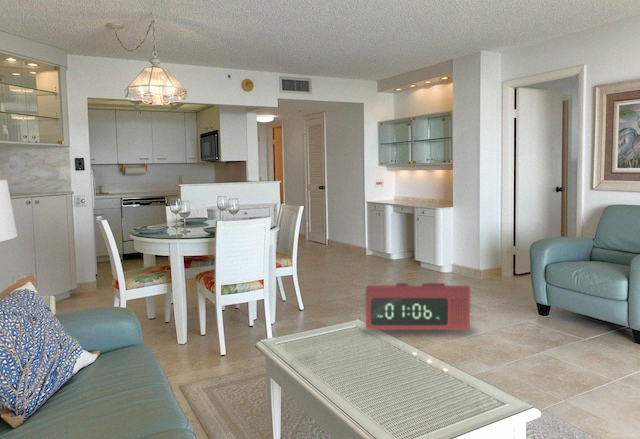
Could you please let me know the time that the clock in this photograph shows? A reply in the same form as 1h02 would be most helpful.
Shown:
1h06
